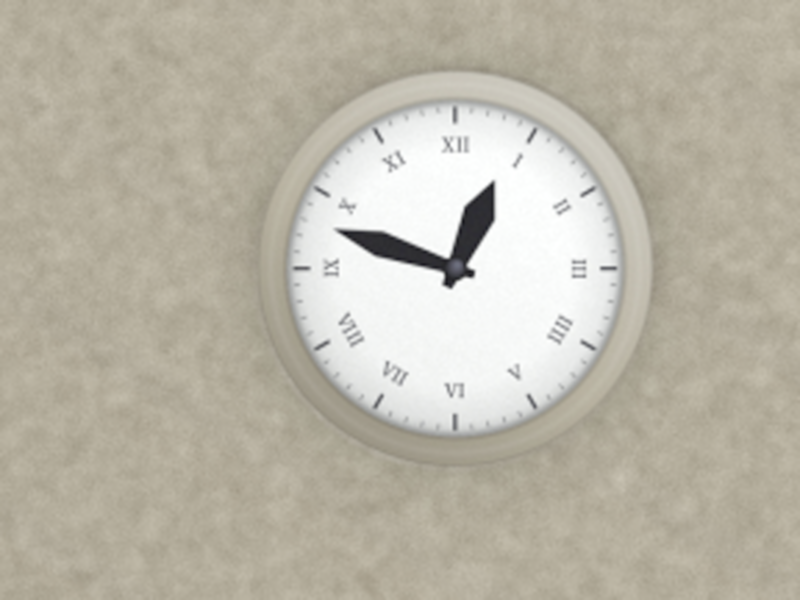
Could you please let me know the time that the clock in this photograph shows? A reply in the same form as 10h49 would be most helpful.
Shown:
12h48
